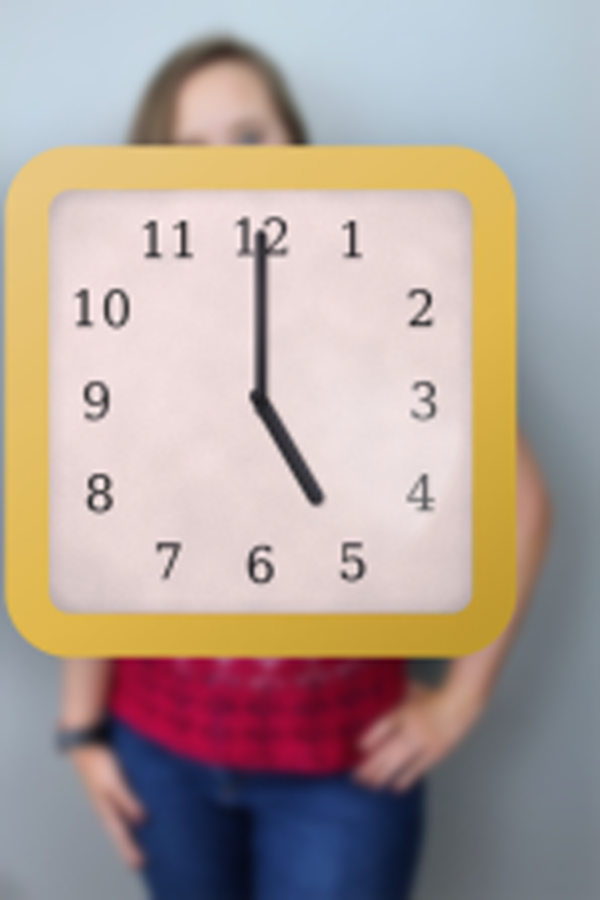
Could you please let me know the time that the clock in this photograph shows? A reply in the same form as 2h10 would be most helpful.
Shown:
5h00
